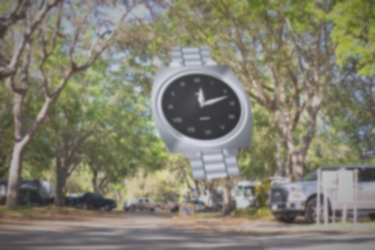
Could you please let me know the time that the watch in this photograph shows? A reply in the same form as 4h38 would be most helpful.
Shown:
12h12
